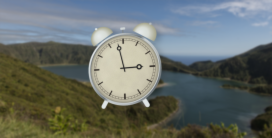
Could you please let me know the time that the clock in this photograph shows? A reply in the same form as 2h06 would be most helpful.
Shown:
2h58
